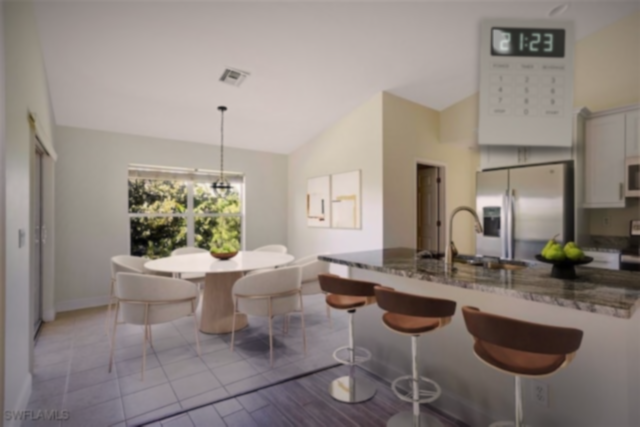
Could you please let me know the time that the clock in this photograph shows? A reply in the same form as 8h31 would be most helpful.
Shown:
21h23
